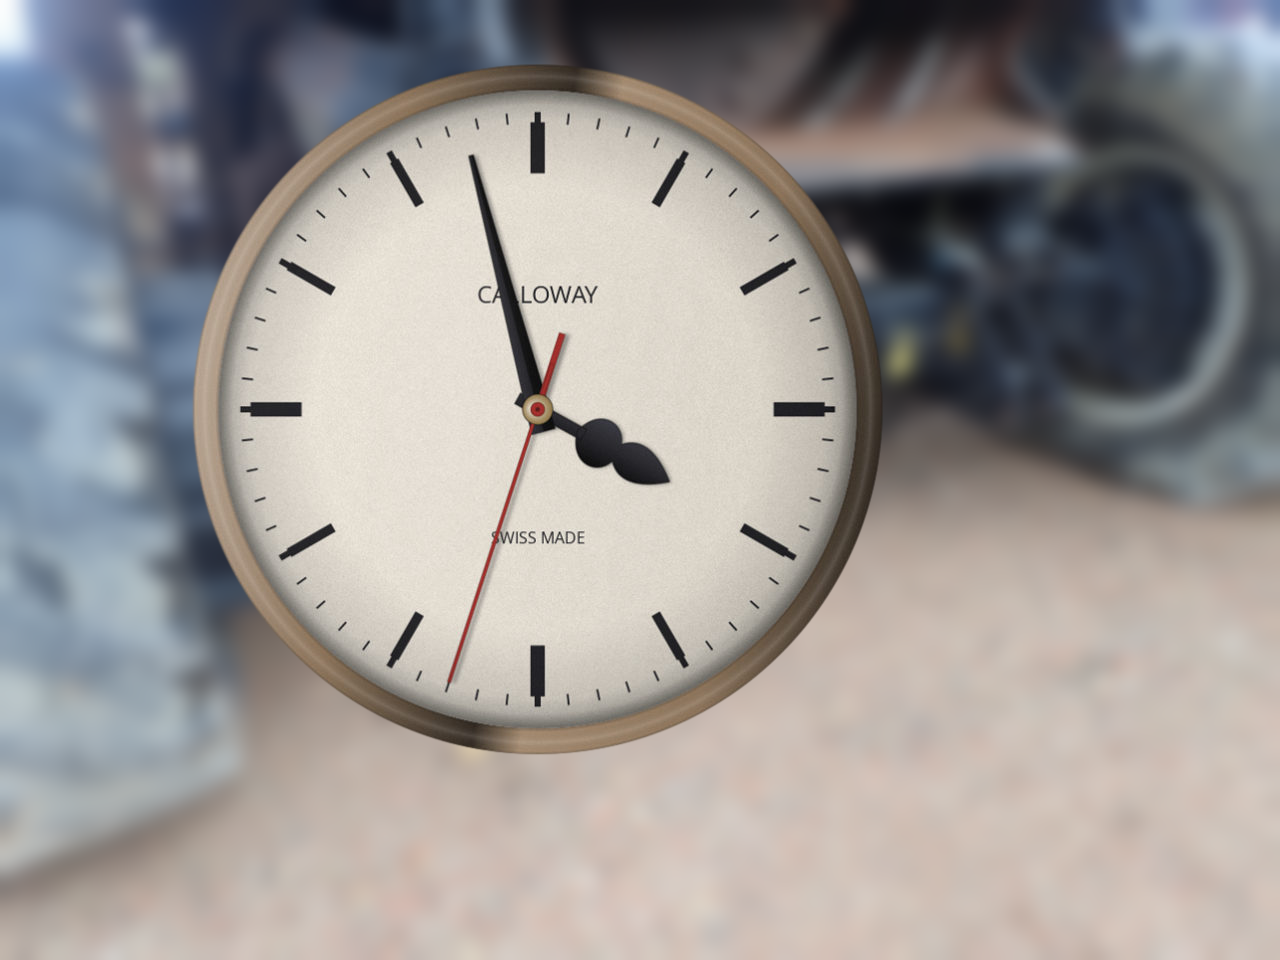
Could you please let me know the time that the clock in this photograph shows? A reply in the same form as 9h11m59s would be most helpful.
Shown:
3h57m33s
